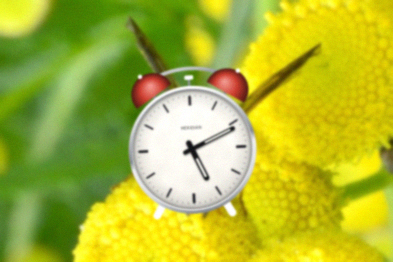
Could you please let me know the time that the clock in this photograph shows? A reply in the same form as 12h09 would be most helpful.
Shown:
5h11
